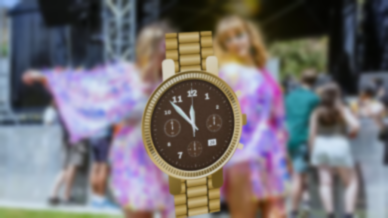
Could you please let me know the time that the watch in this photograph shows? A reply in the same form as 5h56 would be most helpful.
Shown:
11h53
